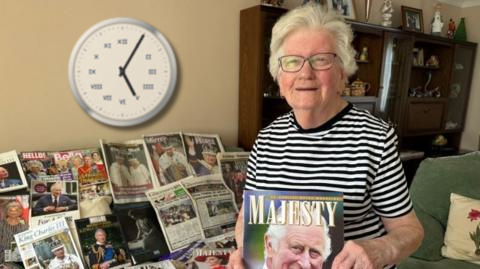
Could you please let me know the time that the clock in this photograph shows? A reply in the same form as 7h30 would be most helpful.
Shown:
5h05
